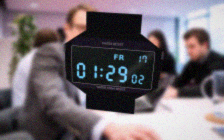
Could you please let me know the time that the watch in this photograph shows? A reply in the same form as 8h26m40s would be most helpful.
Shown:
1h29m02s
